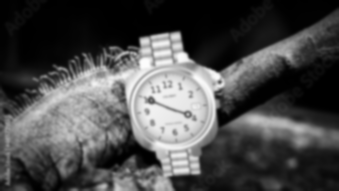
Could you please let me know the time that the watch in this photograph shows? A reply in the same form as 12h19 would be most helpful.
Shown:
3h50
